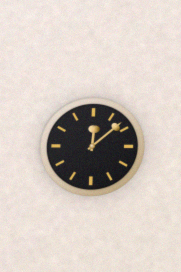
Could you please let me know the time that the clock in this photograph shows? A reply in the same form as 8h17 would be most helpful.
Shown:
12h08
